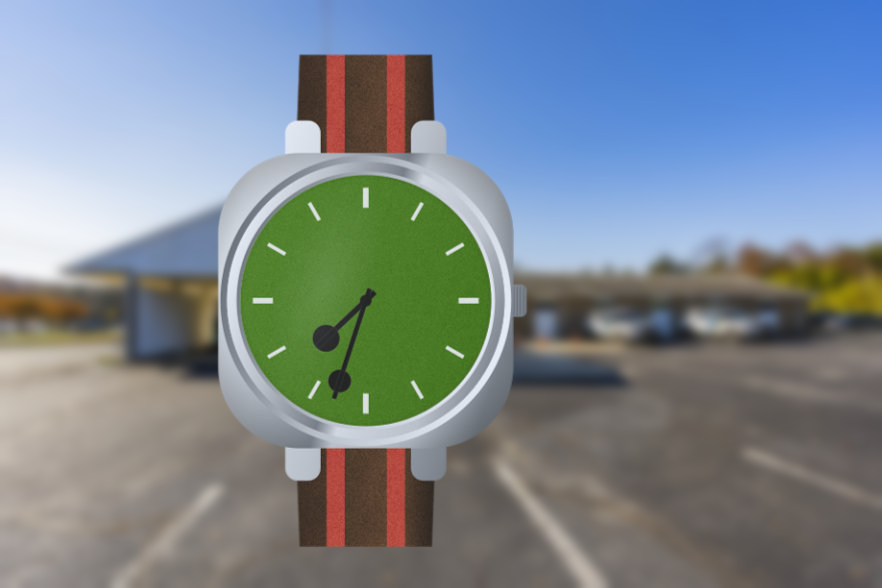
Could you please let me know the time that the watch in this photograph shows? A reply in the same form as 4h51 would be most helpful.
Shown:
7h33
